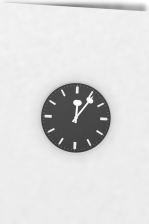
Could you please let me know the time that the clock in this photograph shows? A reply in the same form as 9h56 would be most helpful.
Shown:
12h06
